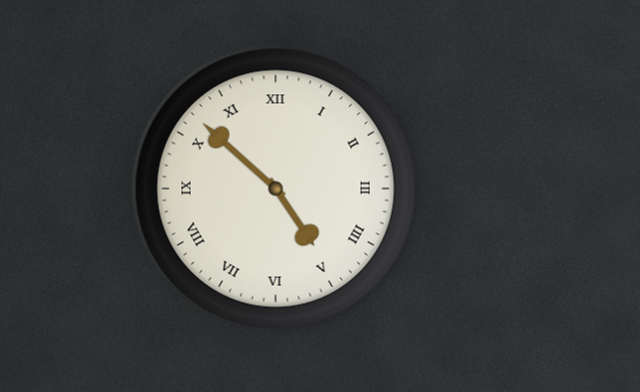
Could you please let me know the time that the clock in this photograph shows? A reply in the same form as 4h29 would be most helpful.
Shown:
4h52
